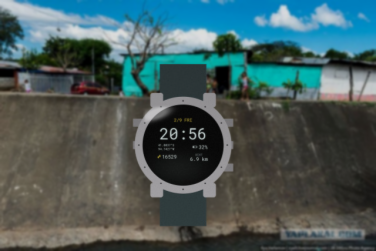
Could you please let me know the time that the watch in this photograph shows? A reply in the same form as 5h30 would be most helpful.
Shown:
20h56
